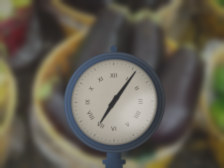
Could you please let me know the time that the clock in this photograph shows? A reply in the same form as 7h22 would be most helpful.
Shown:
7h06
